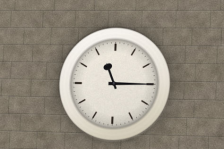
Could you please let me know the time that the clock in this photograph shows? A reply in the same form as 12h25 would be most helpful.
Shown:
11h15
